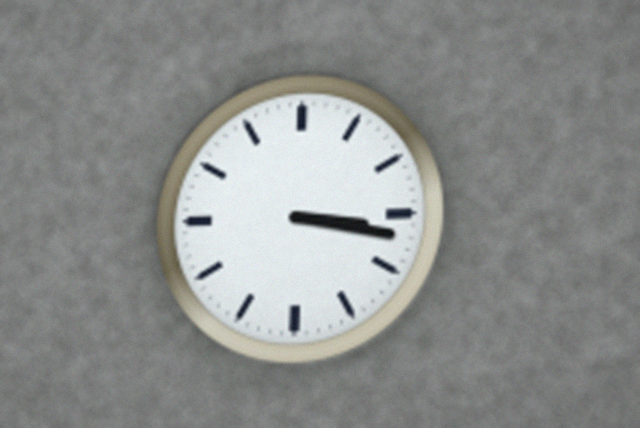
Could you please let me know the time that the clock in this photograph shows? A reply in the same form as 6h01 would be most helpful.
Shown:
3h17
